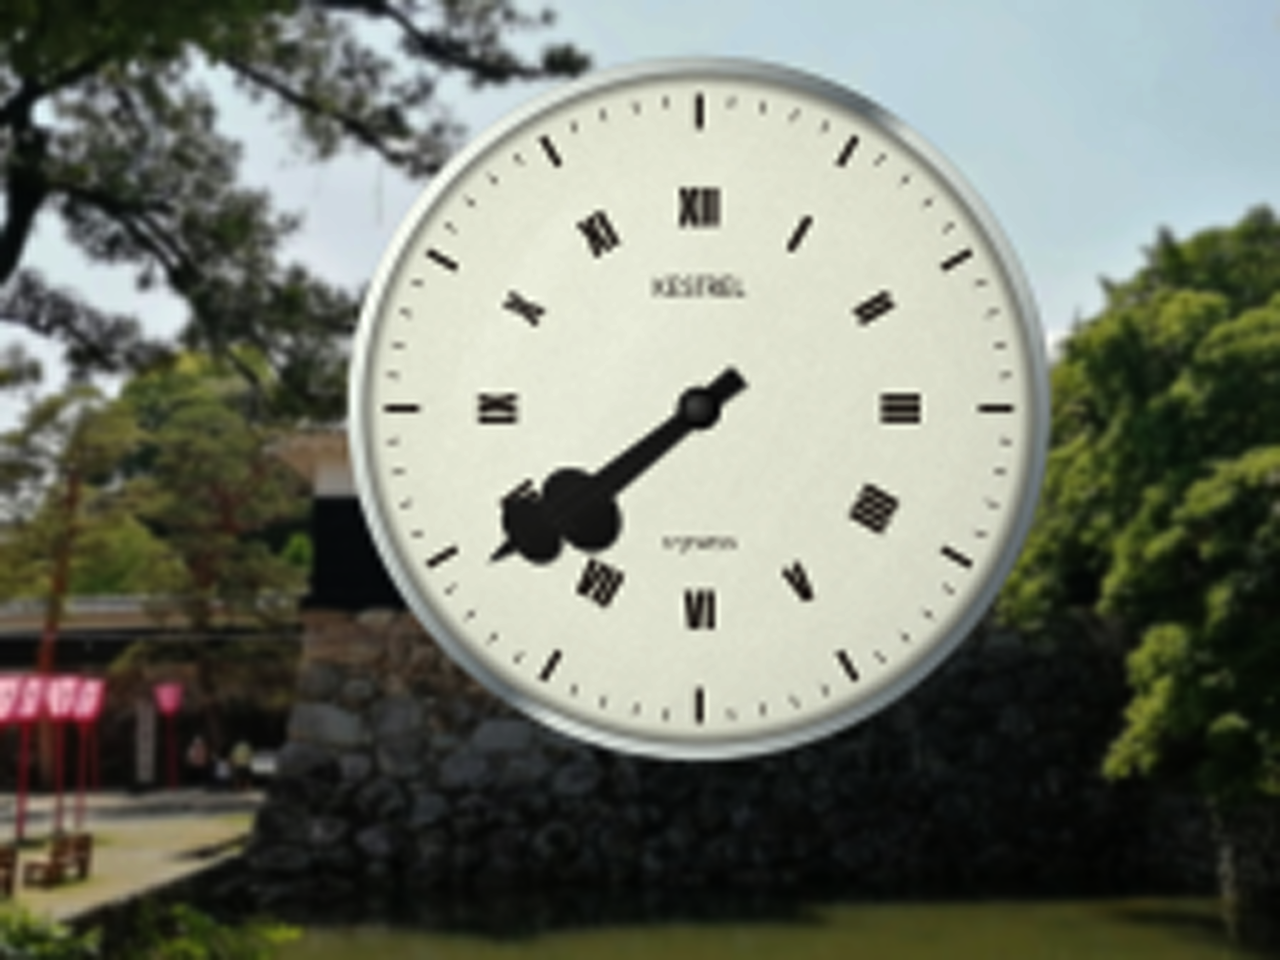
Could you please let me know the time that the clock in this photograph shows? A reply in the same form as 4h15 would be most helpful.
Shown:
7h39
